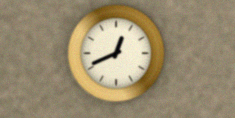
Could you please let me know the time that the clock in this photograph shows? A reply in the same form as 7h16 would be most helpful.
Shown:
12h41
